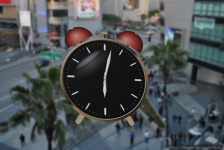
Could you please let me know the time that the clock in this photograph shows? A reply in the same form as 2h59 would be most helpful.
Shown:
6h02
